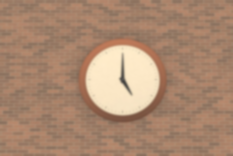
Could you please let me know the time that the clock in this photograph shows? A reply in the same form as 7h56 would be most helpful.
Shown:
5h00
